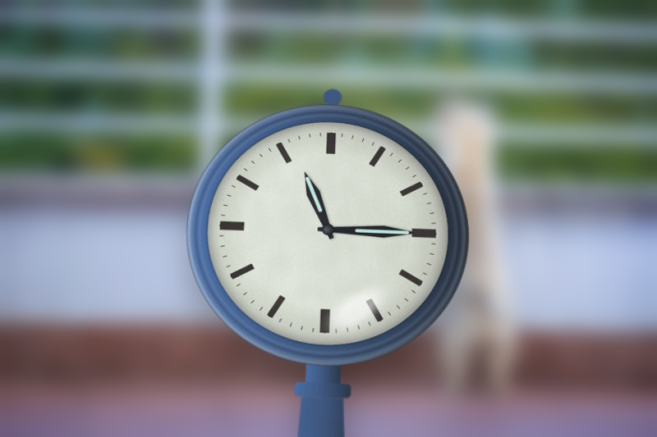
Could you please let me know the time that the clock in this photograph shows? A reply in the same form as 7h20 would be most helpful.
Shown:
11h15
